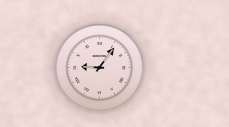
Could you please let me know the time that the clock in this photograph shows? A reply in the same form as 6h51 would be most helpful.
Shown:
9h06
